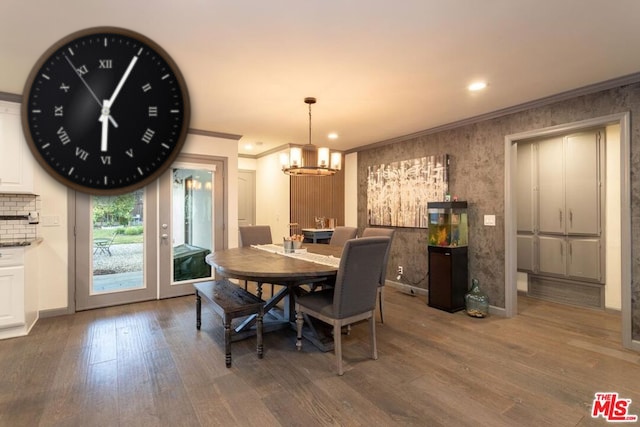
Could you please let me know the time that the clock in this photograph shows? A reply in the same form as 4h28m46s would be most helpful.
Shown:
6h04m54s
